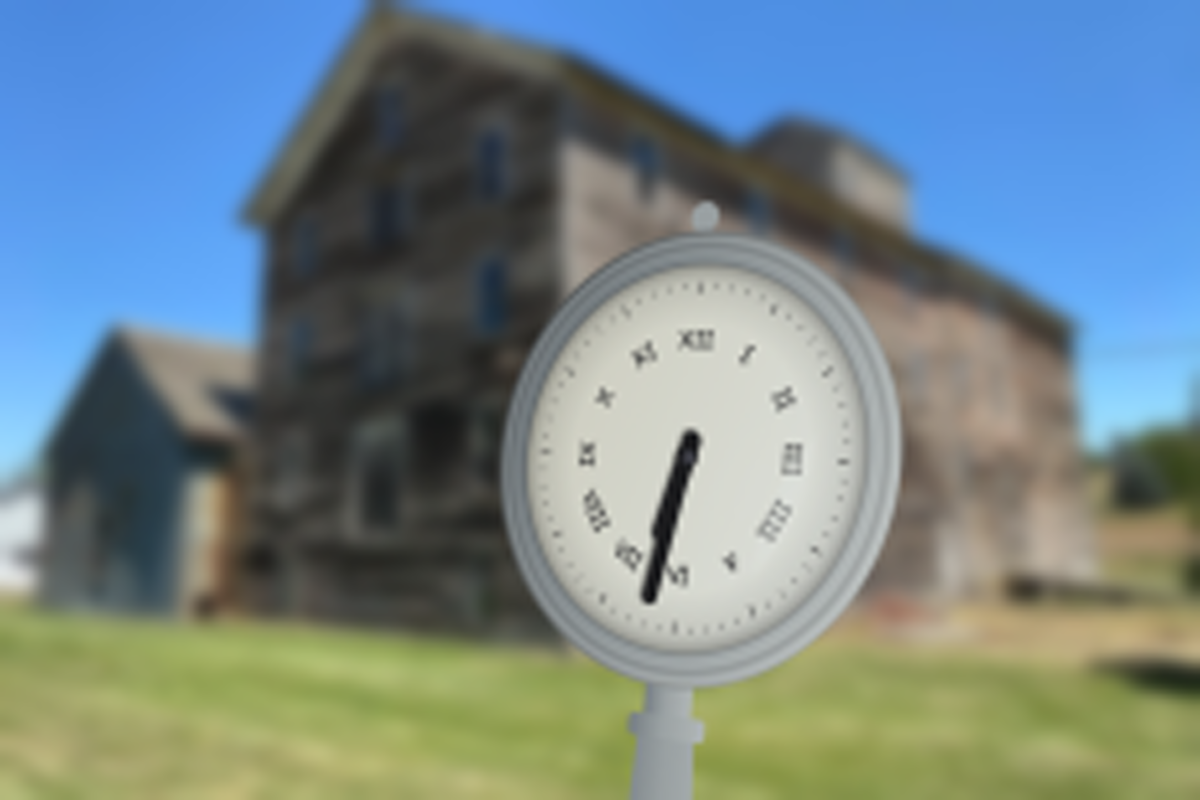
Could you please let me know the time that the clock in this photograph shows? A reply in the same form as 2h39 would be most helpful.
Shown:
6h32
